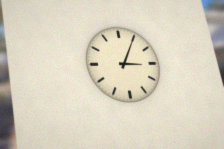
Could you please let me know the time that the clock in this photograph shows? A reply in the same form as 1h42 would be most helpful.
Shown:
3h05
